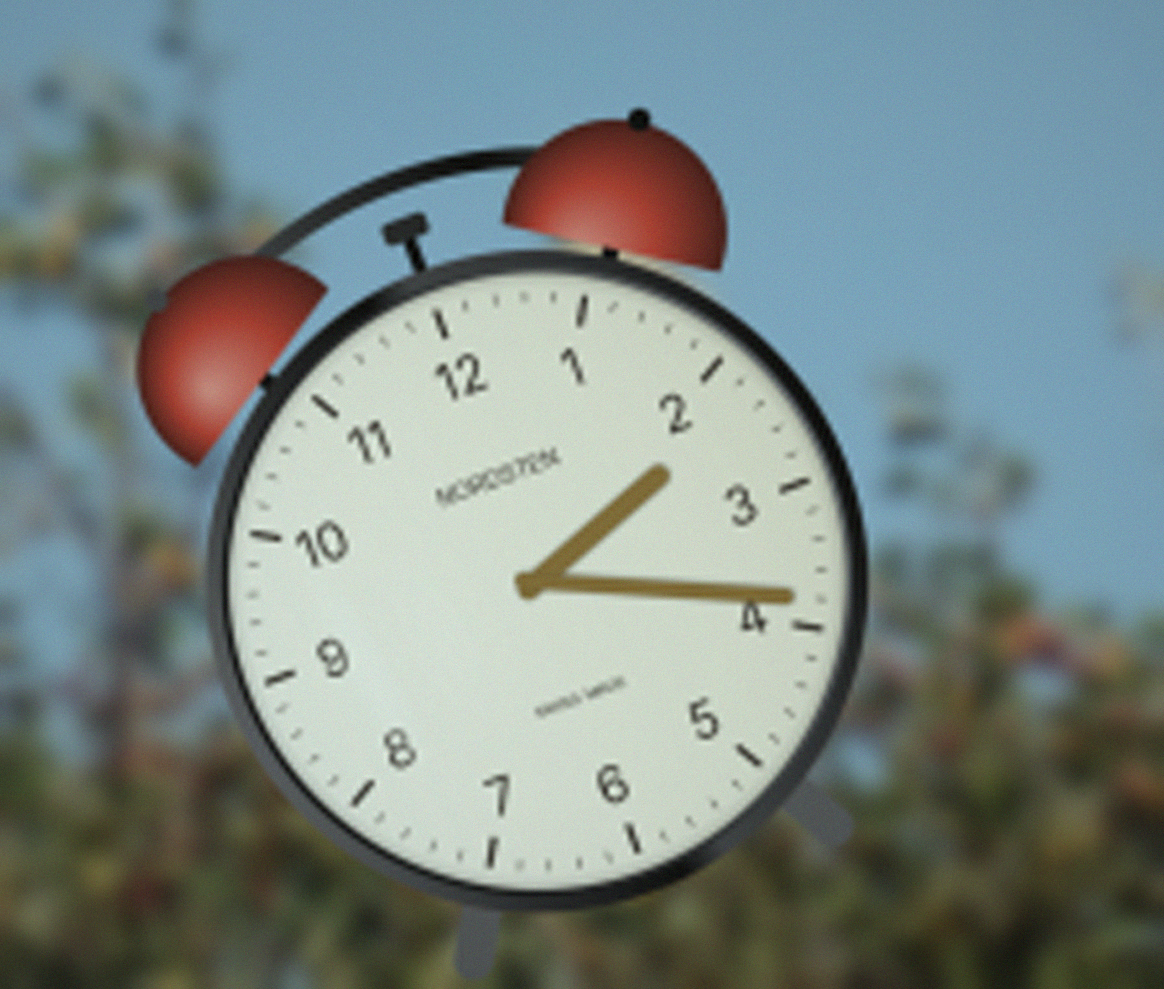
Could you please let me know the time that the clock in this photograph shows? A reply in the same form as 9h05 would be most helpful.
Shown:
2h19
